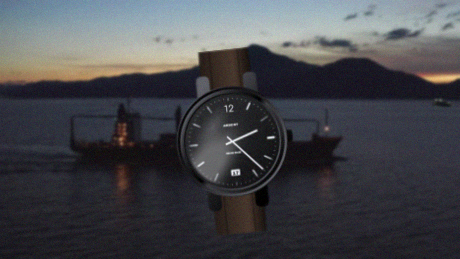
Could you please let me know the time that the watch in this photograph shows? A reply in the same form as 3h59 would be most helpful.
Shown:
2h23
